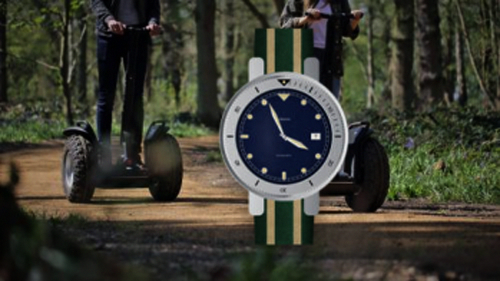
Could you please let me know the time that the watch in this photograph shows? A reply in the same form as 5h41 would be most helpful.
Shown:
3h56
